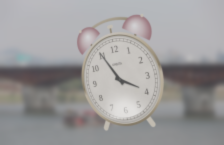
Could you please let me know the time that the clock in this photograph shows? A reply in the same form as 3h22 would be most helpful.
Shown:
3h55
